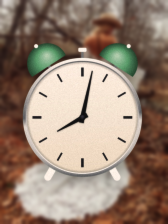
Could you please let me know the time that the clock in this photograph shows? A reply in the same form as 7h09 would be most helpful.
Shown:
8h02
